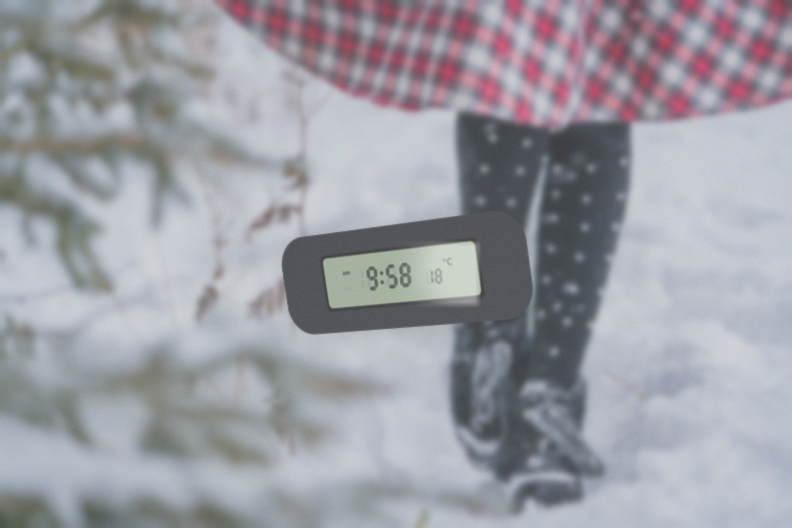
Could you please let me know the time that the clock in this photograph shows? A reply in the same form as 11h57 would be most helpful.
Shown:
9h58
